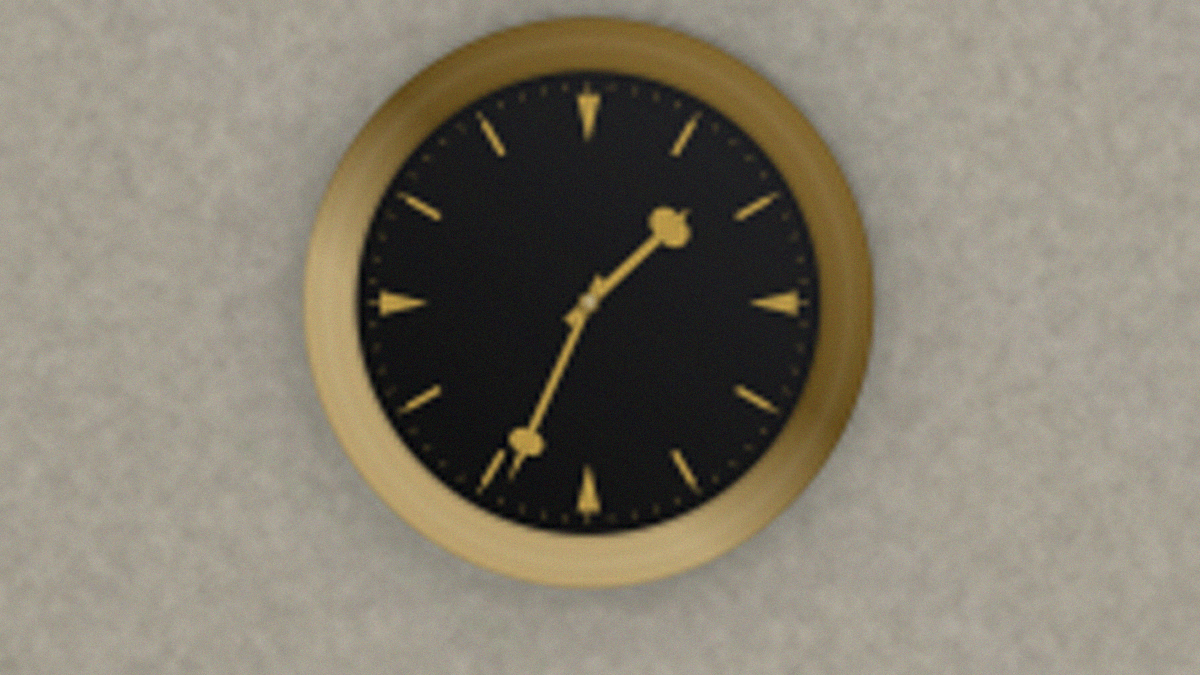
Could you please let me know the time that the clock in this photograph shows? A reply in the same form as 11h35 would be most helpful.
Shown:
1h34
